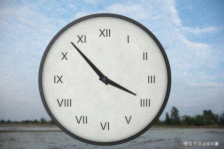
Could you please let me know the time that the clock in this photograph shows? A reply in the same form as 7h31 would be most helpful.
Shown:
3h53
